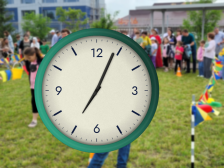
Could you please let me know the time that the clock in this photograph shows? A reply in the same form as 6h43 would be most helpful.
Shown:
7h04
